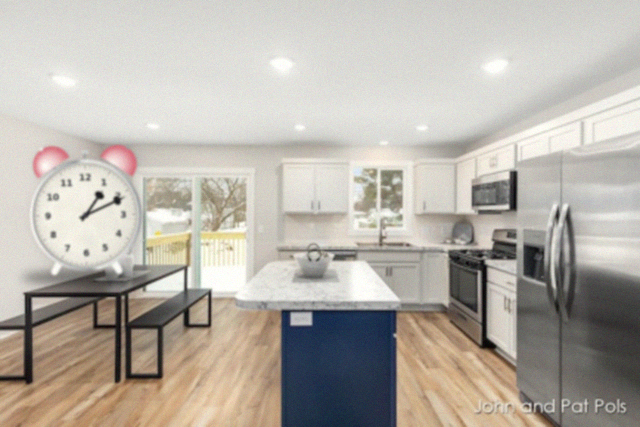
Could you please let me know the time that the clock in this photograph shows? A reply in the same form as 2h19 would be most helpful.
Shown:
1h11
